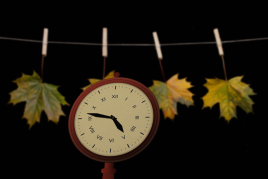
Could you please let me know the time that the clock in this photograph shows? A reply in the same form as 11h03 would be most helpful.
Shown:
4h47
